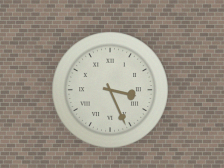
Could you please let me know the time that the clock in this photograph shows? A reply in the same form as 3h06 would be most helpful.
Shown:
3h26
